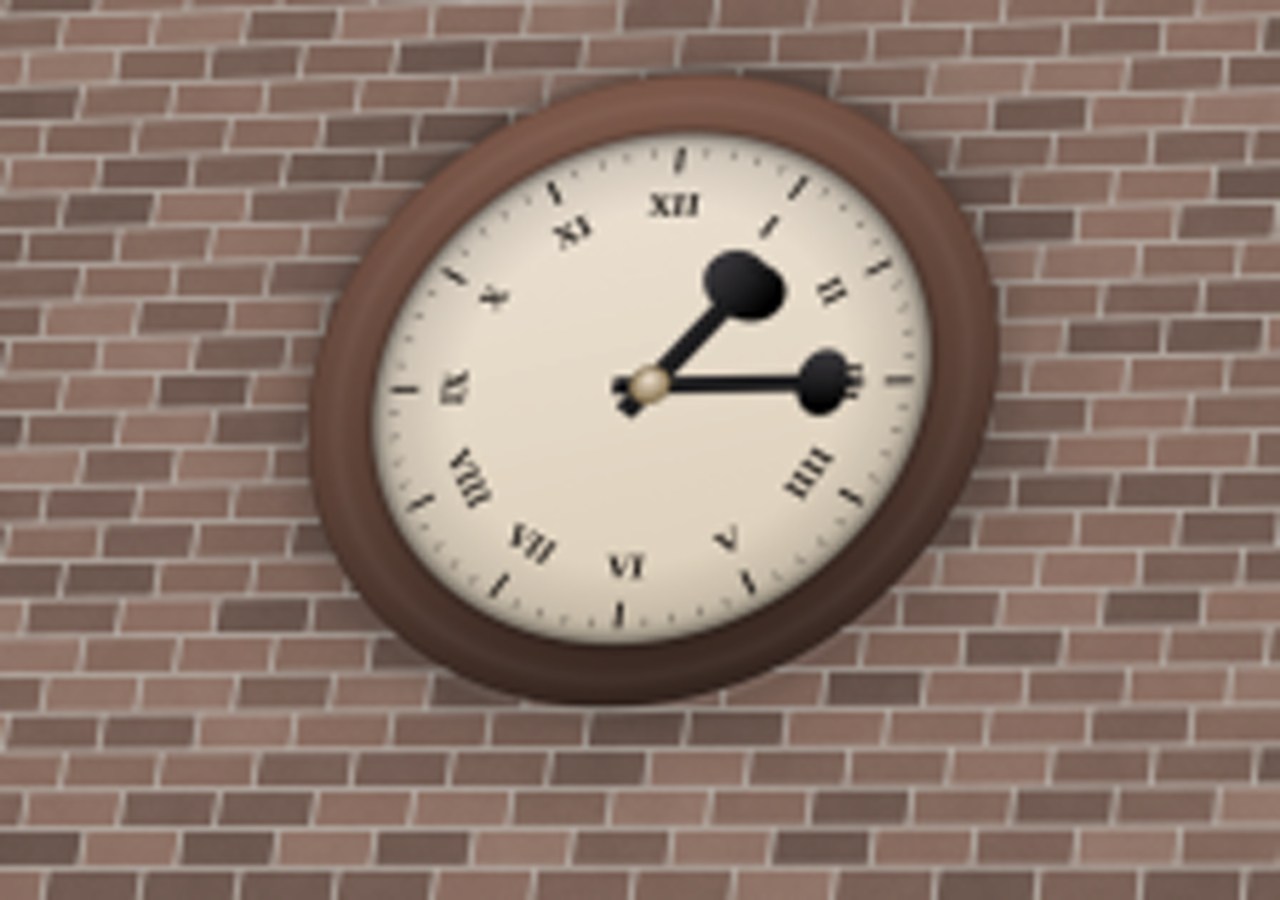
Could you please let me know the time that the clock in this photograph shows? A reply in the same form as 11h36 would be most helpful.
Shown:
1h15
